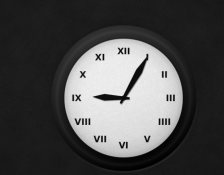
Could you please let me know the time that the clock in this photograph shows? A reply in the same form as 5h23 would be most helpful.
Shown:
9h05
